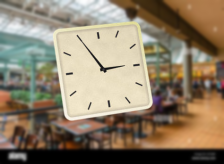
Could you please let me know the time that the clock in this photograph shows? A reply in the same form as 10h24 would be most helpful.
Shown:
2h55
